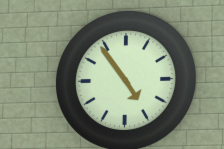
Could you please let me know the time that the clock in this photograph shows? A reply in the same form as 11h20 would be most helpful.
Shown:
4h54
